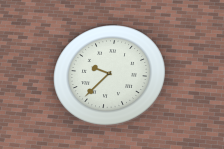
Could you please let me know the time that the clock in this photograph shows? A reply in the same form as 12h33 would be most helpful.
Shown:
9h36
